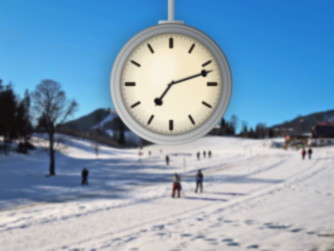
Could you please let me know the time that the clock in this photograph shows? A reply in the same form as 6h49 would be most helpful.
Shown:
7h12
